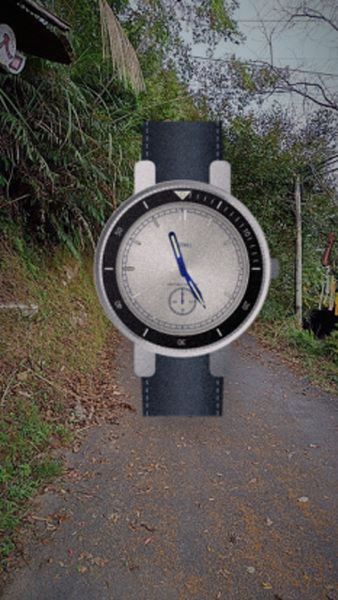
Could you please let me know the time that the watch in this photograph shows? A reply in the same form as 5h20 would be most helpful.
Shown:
11h25
